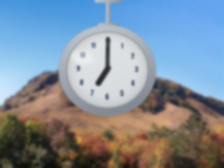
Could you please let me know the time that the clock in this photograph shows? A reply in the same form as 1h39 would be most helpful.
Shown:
7h00
